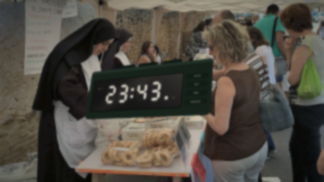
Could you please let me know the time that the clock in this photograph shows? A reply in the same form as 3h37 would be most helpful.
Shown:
23h43
